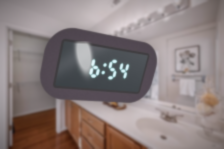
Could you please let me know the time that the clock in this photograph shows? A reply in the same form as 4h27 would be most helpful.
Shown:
6h54
